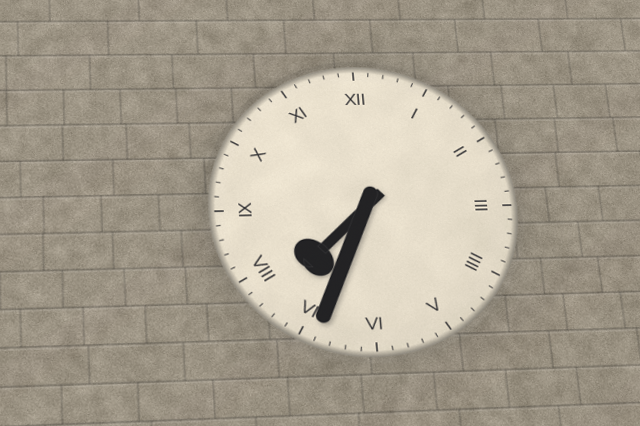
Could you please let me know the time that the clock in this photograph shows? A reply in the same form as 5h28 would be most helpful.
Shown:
7h34
